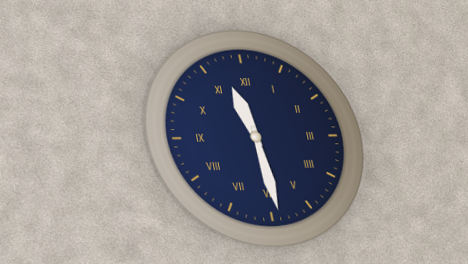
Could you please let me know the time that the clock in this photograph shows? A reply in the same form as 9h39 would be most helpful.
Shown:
11h29
